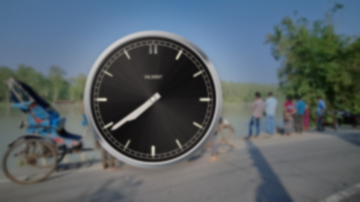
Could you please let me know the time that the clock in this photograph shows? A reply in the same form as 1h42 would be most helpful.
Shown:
7h39
